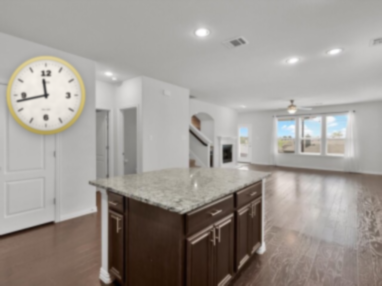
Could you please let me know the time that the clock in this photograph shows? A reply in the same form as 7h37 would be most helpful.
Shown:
11h43
